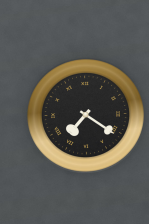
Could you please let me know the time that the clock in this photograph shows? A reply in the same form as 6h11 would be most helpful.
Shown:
7h21
